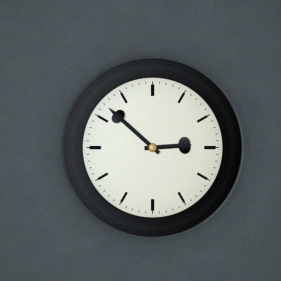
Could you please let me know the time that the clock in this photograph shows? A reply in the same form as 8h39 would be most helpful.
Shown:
2h52
